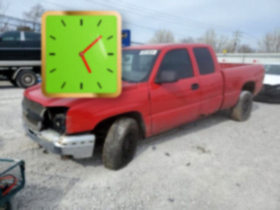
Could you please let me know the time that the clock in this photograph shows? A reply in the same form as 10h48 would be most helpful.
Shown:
5h08
